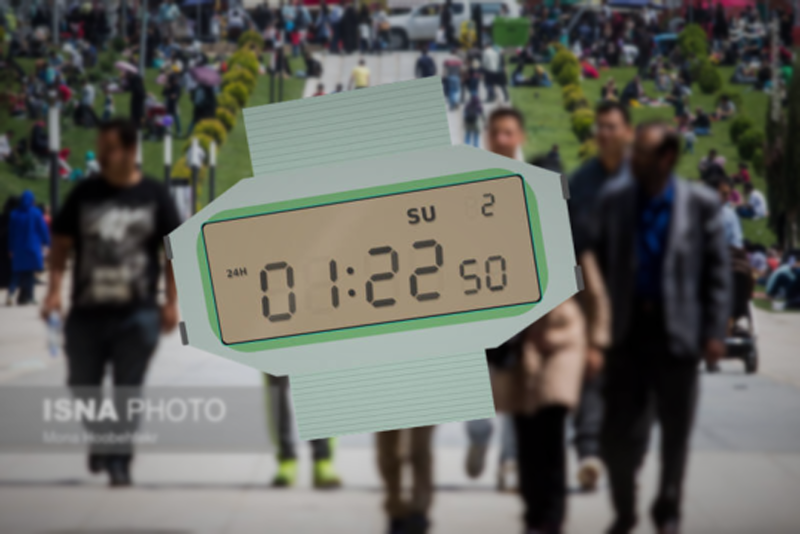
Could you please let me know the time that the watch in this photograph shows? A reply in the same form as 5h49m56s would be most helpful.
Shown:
1h22m50s
